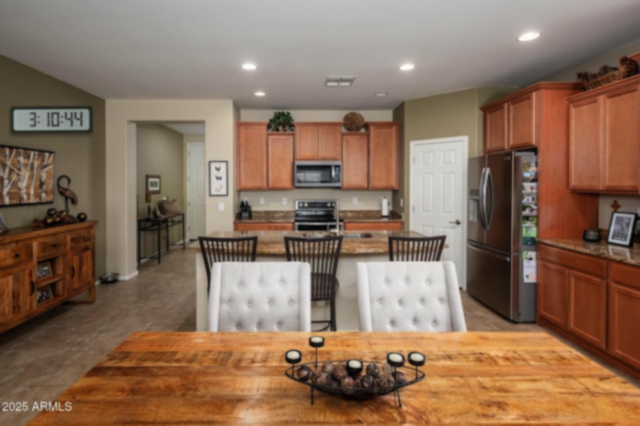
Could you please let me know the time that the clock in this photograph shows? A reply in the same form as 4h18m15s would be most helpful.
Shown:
3h10m44s
